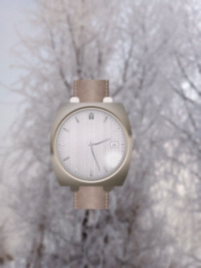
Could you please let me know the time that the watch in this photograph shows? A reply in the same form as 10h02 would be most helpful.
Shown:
2h27
